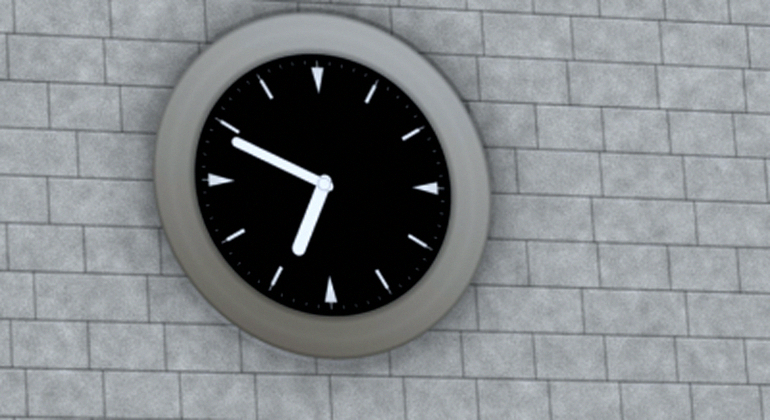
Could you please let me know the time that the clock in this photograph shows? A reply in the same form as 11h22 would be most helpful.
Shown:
6h49
